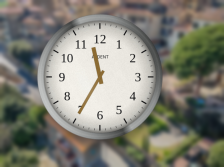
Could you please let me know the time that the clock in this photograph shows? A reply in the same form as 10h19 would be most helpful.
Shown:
11h35
